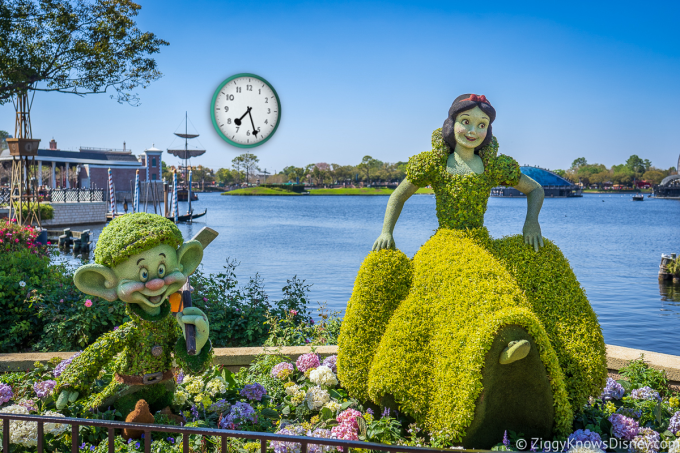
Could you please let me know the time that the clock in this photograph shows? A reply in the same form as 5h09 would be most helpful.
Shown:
7h27
